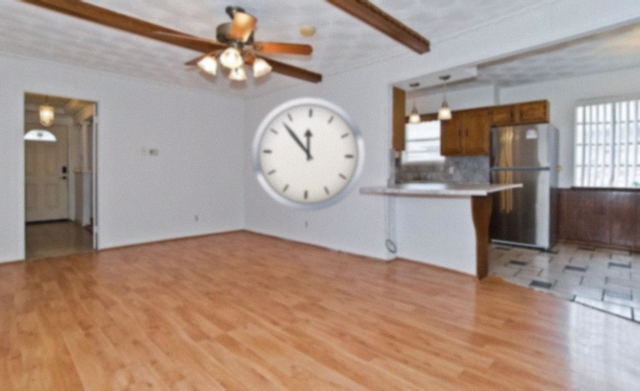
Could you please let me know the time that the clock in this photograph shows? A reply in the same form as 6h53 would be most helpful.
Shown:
11h53
